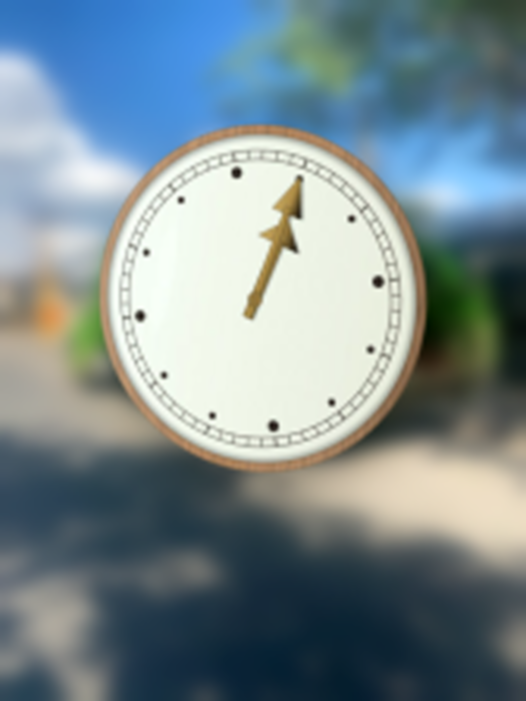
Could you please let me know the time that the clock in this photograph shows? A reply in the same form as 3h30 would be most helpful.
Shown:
1h05
